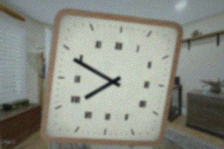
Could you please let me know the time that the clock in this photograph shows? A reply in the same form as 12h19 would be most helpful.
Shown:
7h49
